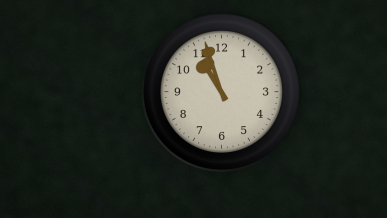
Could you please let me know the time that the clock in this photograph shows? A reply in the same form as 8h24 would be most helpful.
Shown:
10h57
